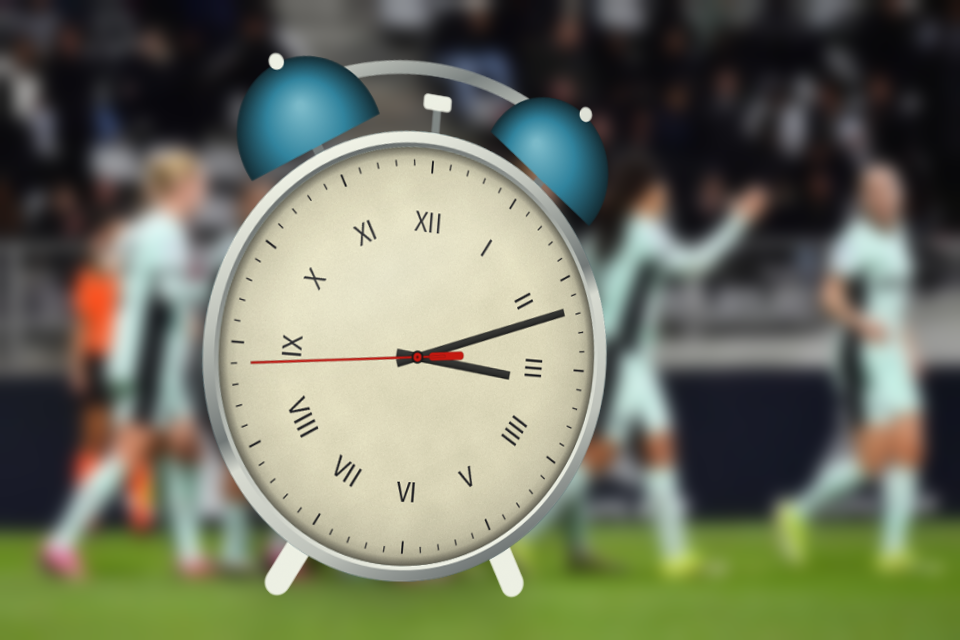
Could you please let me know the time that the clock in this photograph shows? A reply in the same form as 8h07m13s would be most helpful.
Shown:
3h11m44s
